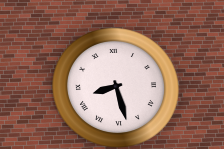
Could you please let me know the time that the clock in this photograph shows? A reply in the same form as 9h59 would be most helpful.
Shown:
8h28
